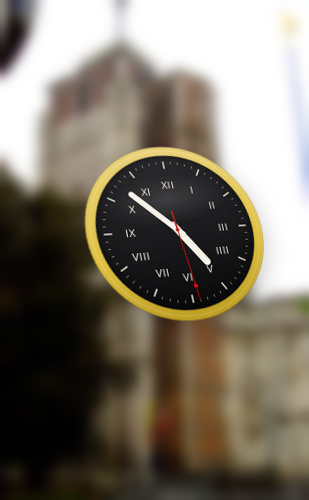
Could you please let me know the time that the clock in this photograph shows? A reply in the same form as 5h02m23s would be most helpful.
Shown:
4h52m29s
